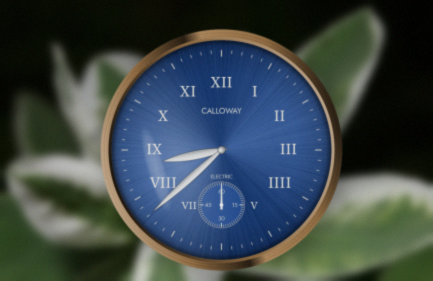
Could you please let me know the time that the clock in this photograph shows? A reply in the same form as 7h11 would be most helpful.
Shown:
8h38
